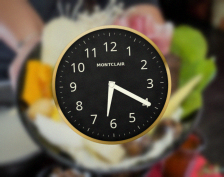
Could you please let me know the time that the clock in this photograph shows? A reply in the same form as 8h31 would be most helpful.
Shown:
6h20
